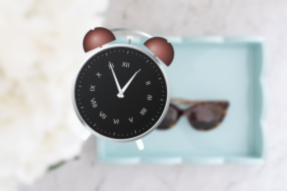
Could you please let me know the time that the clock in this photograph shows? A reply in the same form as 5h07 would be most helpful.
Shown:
12h55
